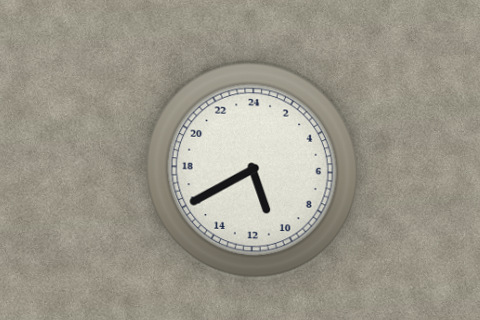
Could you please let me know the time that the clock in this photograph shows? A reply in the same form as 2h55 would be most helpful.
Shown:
10h40
